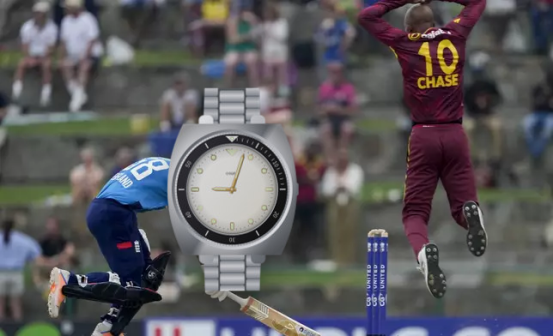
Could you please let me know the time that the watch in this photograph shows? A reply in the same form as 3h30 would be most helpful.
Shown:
9h03
